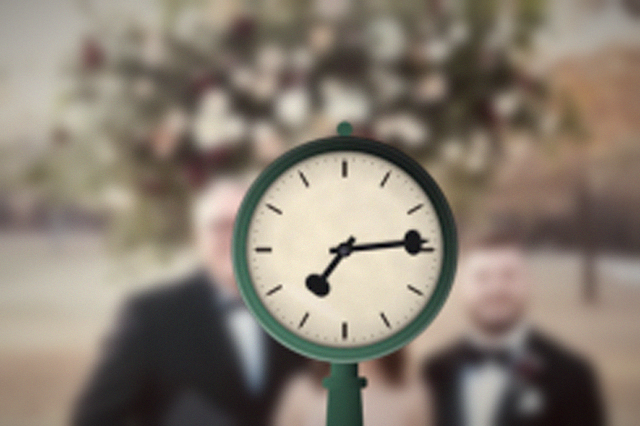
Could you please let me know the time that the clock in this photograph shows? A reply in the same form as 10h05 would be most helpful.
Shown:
7h14
